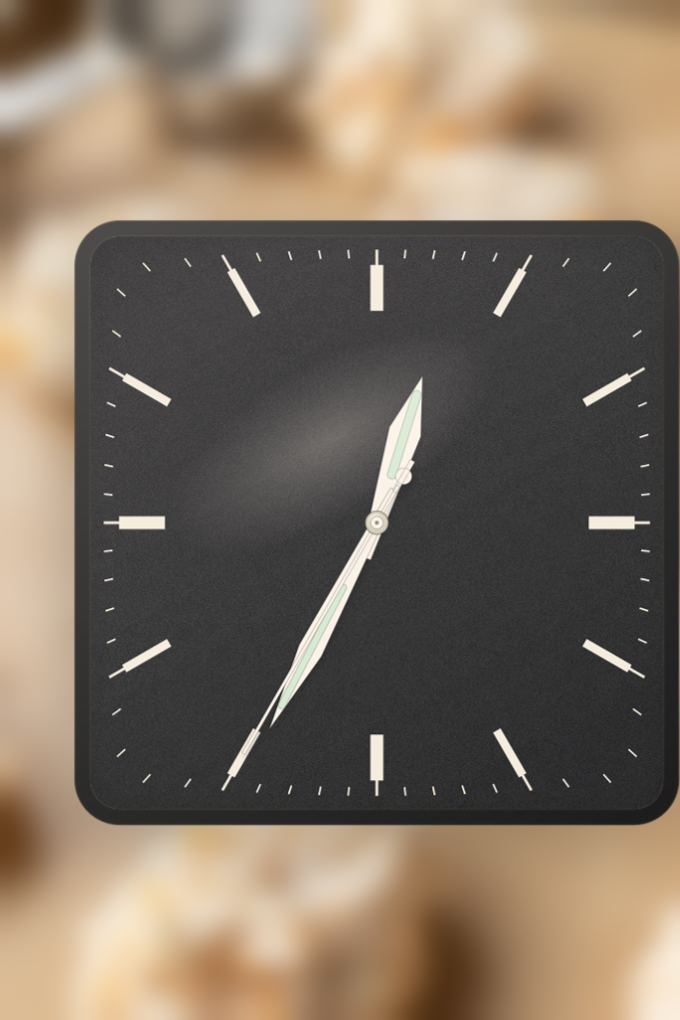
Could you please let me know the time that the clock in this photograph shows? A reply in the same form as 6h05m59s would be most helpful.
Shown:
12h34m35s
